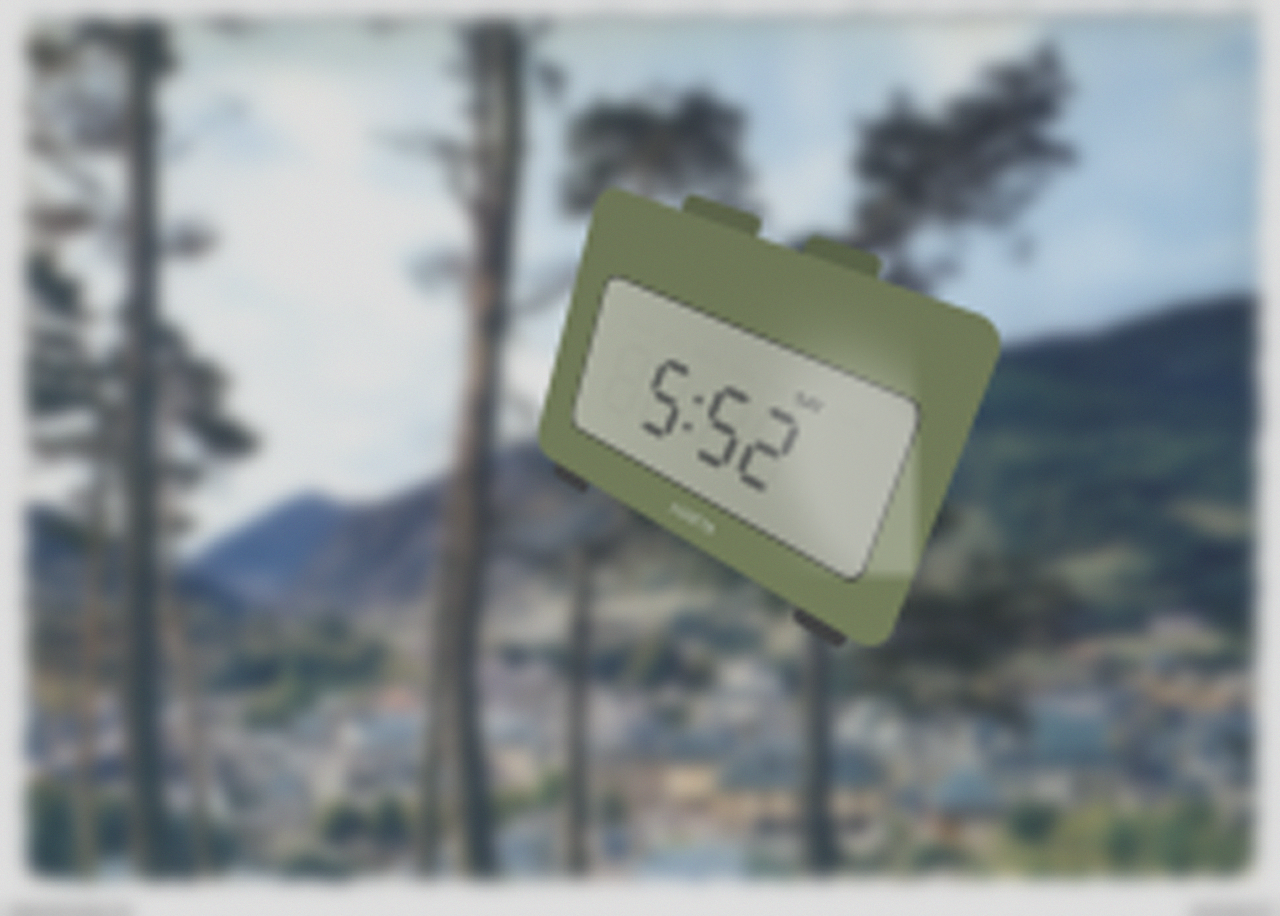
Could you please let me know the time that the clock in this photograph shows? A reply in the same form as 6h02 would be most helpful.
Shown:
5h52
